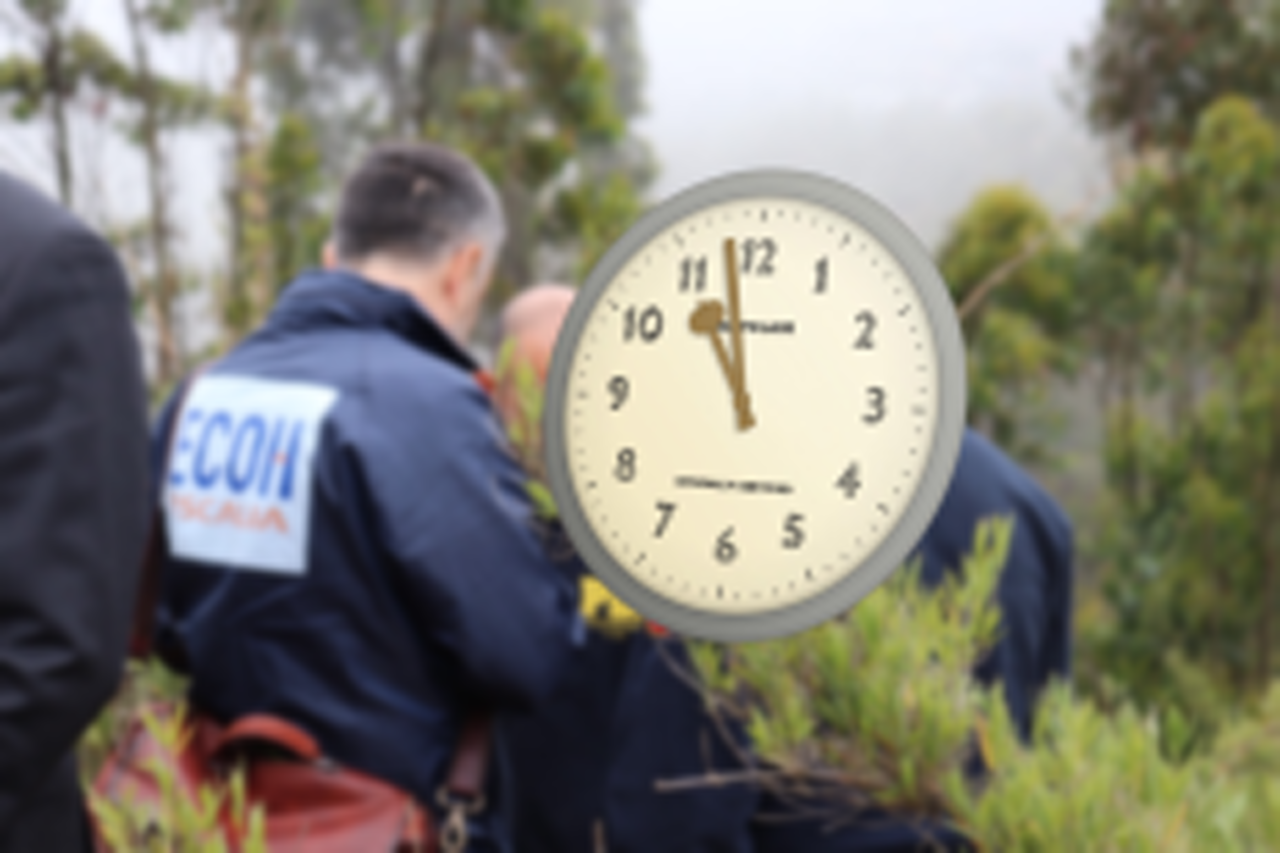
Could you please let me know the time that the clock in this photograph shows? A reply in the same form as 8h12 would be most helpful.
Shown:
10h58
